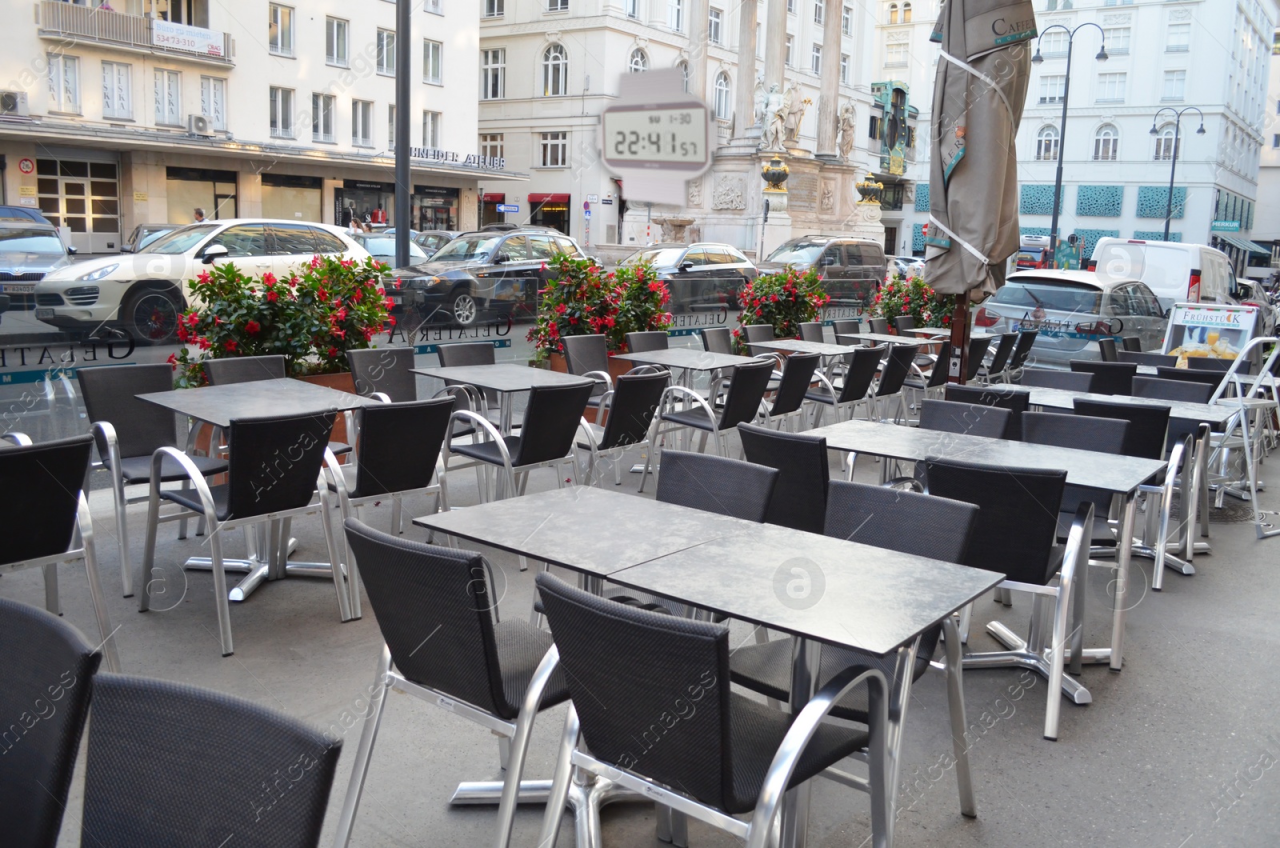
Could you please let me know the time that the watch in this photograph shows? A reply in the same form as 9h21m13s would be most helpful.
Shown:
22h41m57s
